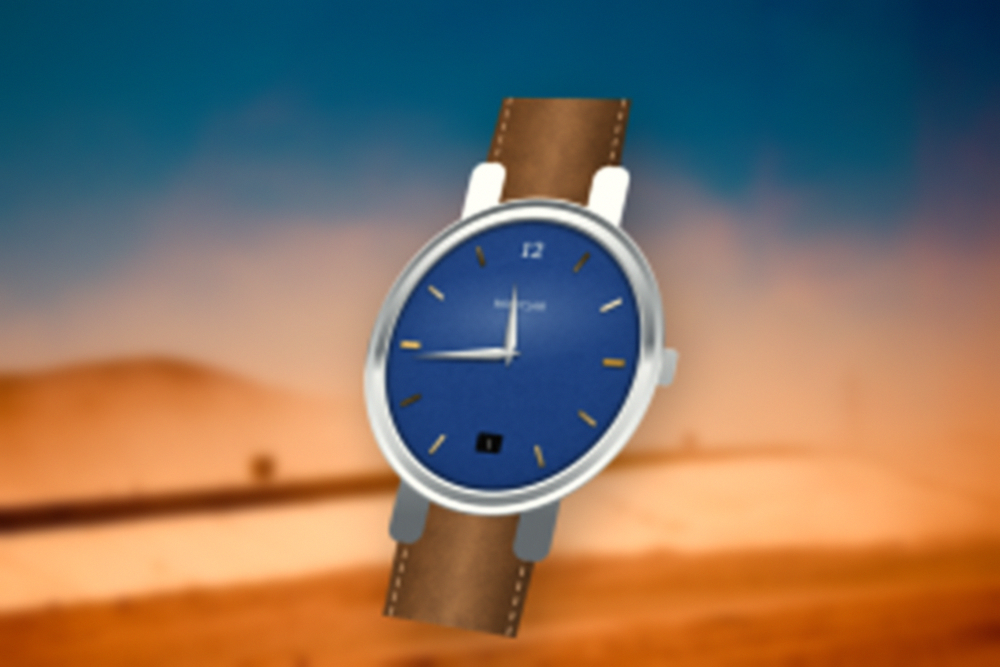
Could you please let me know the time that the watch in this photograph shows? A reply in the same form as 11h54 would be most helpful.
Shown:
11h44
